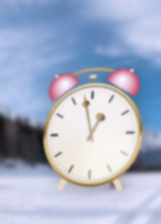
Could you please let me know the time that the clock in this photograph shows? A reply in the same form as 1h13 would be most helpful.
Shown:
12h58
